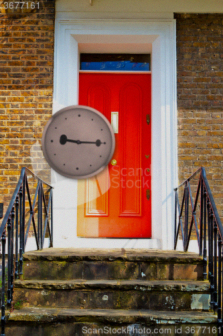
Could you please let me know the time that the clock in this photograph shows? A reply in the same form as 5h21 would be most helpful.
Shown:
9h15
